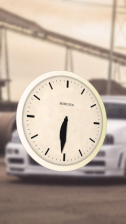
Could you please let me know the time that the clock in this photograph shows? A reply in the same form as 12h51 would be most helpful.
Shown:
6h31
